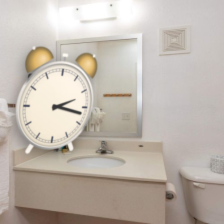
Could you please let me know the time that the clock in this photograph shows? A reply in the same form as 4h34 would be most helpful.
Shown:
2h17
